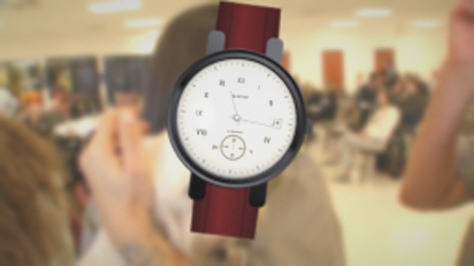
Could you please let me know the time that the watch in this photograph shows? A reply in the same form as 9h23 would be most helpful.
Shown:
11h16
